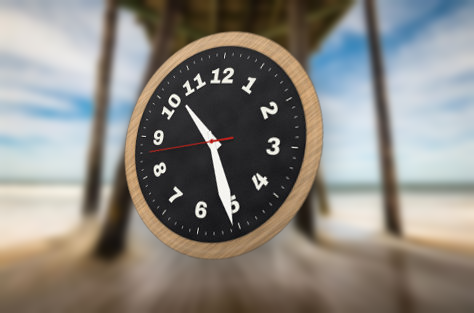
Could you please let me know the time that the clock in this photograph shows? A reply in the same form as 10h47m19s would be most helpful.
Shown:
10h25m43s
